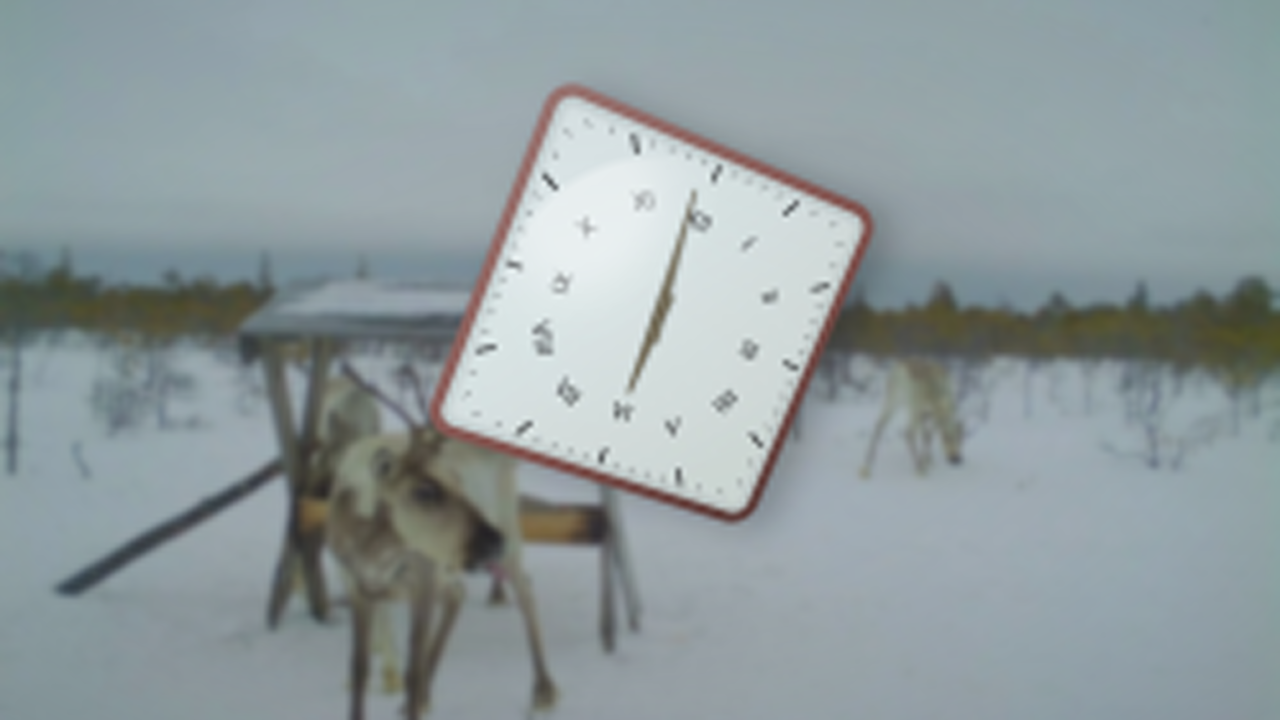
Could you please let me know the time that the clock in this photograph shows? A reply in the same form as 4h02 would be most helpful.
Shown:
5h59
